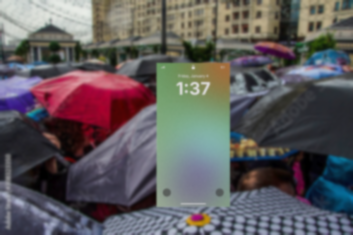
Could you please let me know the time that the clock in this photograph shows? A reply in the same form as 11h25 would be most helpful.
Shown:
1h37
